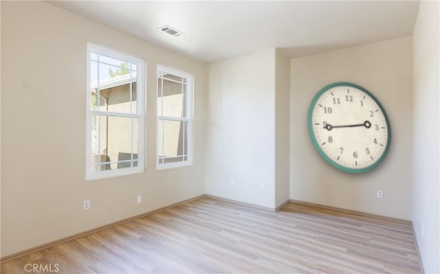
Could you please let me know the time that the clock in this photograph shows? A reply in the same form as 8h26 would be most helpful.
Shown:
2h44
